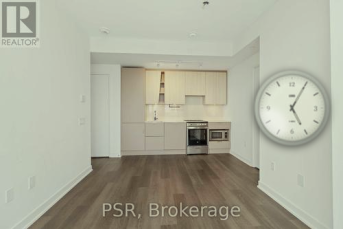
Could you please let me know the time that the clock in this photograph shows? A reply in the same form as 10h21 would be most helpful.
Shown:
5h05
